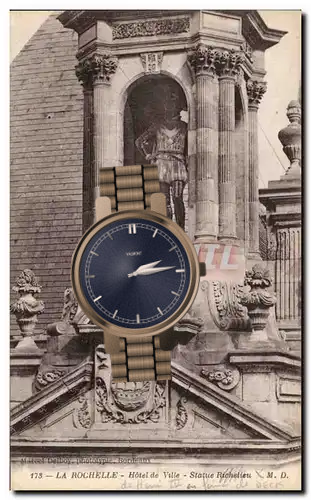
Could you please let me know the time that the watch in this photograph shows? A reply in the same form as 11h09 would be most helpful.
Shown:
2h14
